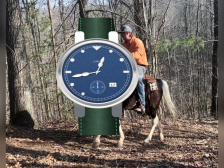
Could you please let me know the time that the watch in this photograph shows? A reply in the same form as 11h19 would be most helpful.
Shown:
12h43
